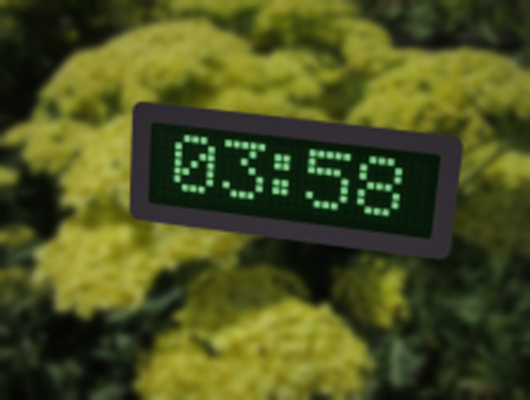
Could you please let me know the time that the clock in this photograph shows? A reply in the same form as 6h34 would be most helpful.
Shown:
3h58
